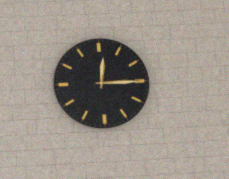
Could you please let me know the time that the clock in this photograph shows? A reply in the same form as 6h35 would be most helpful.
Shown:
12h15
